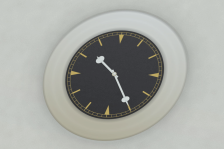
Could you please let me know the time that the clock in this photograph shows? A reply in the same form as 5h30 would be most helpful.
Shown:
10h25
